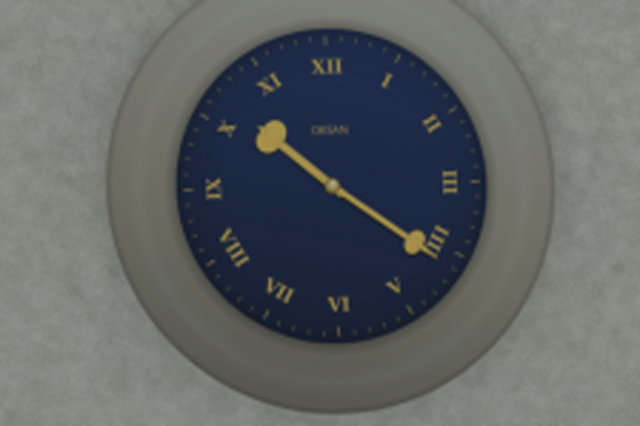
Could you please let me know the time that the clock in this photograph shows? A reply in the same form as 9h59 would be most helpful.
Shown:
10h21
